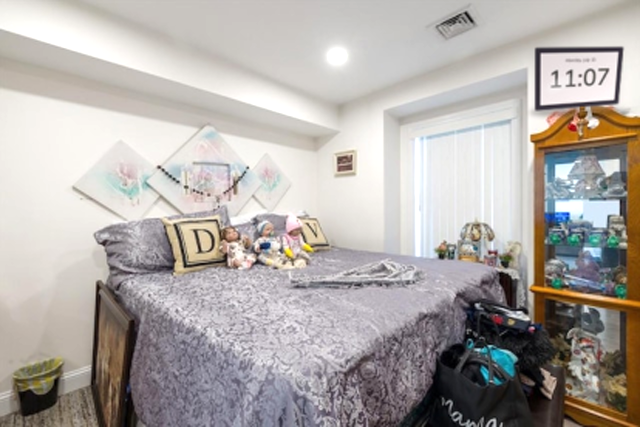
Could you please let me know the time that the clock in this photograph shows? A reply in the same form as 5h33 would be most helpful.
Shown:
11h07
